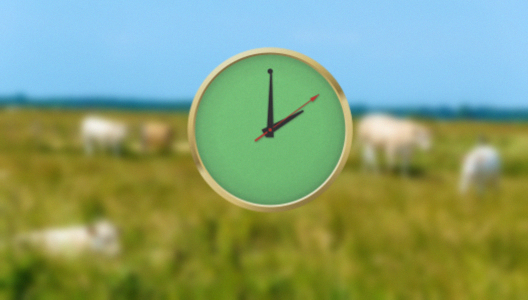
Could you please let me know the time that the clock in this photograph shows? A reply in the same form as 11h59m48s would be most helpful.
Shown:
2h00m09s
